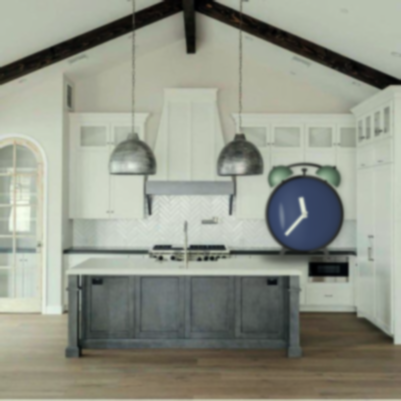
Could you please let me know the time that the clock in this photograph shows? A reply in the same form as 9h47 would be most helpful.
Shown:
11h37
